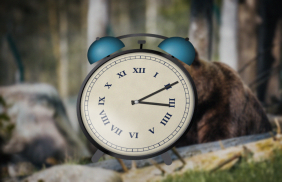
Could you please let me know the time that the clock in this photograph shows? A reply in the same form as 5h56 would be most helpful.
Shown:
3h10
